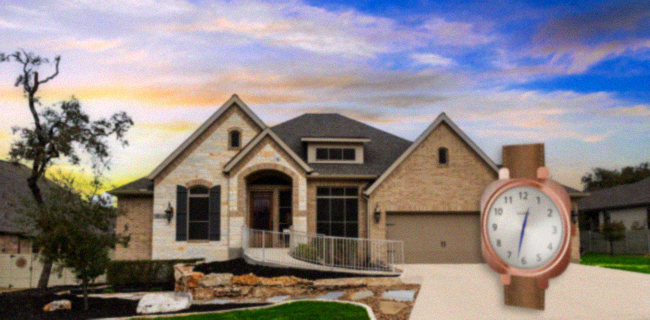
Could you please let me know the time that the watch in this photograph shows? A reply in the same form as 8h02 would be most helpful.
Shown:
12h32
